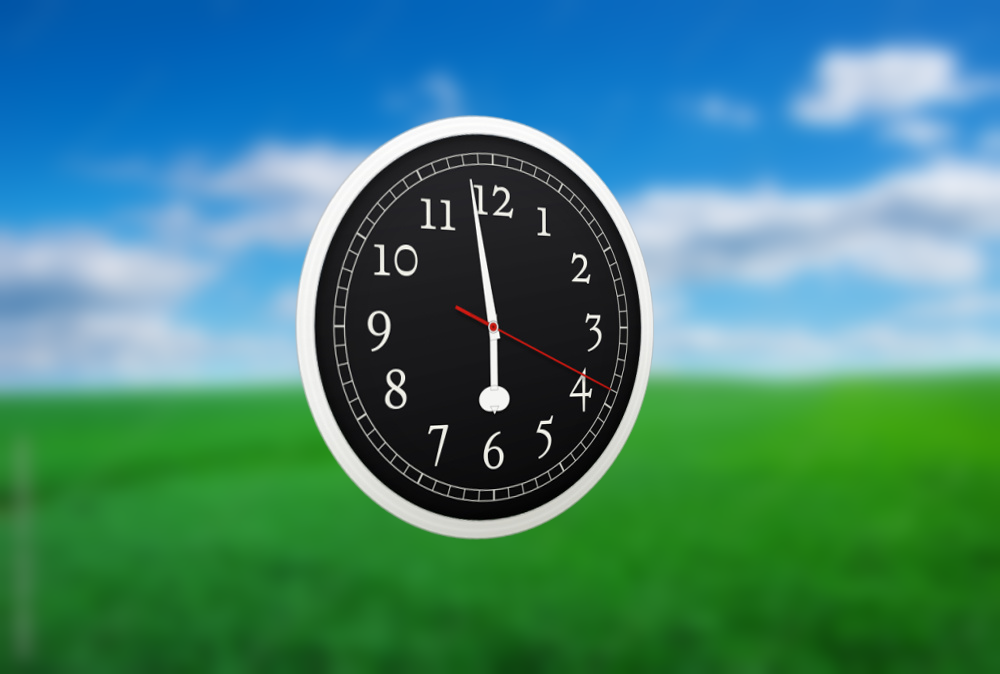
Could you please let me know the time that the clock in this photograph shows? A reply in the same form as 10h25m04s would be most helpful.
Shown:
5h58m19s
